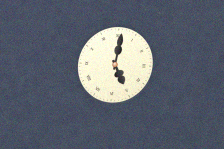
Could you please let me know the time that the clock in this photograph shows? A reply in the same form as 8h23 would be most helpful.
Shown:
5h01
